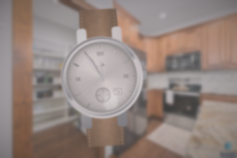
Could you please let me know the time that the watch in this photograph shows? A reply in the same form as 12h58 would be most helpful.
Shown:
11h55
